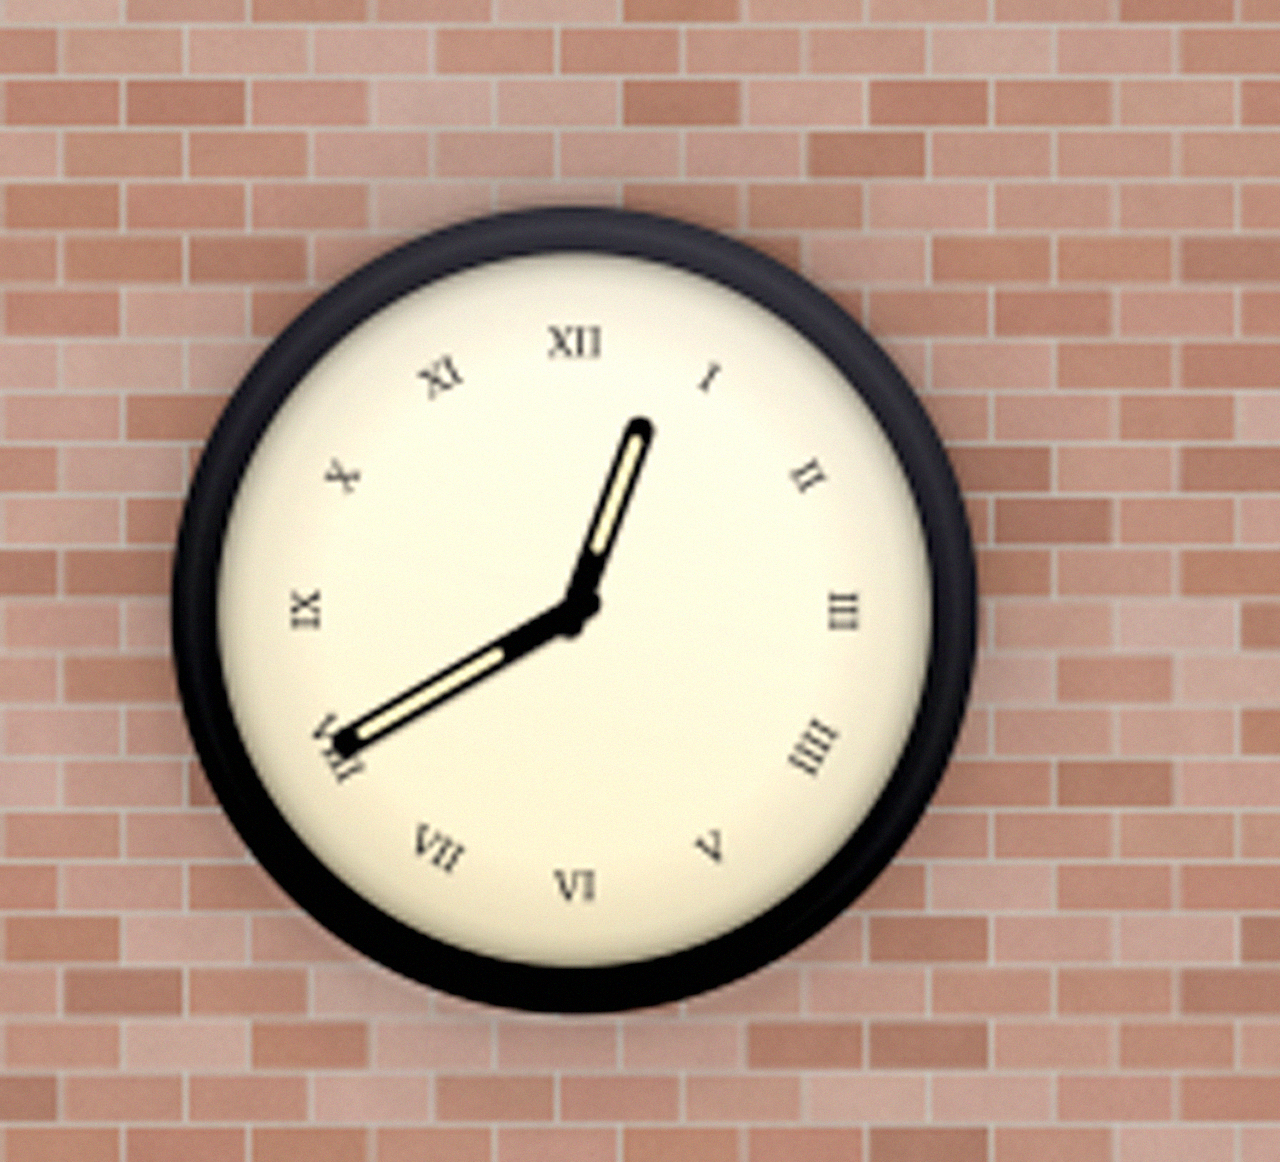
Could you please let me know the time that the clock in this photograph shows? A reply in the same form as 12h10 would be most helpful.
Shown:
12h40
